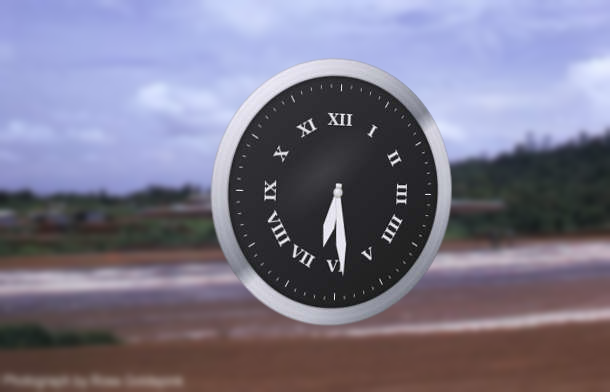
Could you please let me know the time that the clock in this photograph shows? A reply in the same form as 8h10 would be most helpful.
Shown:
6h29
